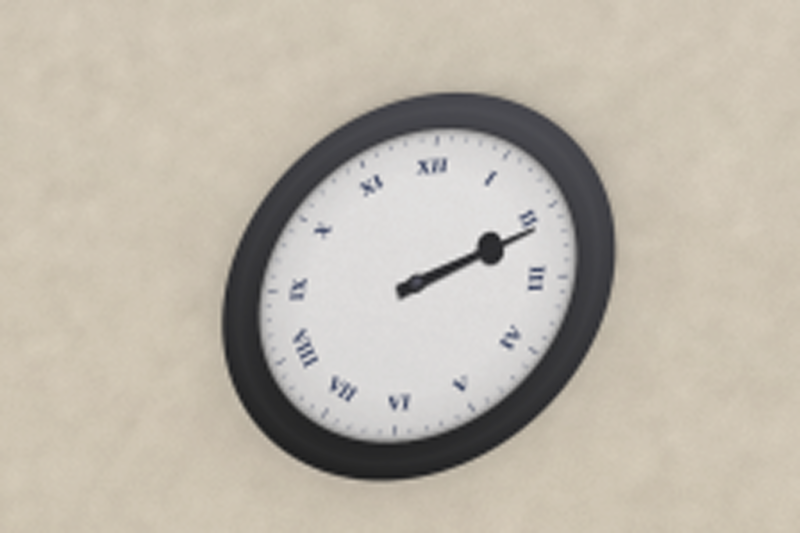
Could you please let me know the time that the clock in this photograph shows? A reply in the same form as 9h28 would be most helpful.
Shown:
2h11
